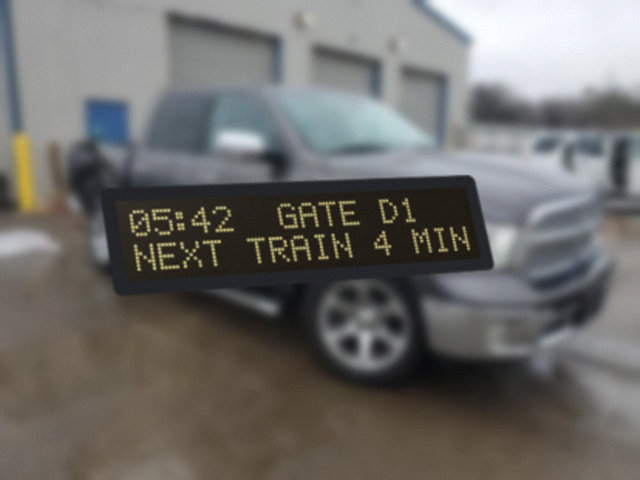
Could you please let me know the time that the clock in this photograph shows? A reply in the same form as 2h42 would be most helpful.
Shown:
5h42
